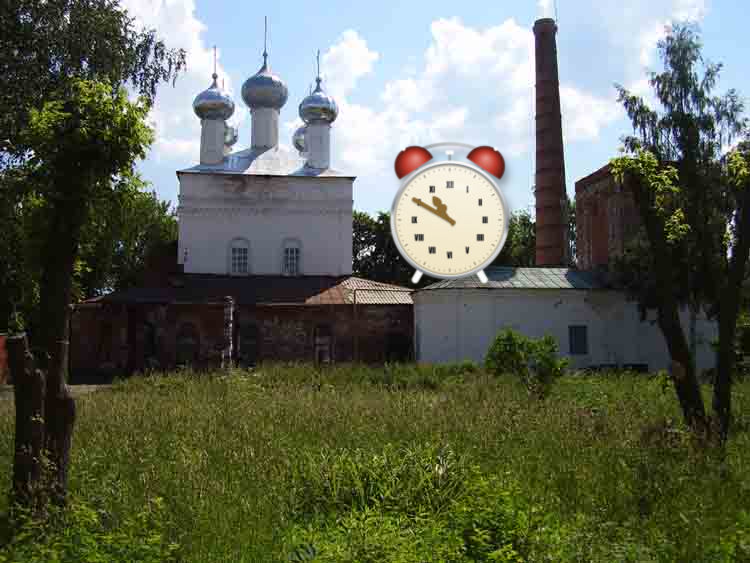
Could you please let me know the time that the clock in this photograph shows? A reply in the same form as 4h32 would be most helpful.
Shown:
10h50
